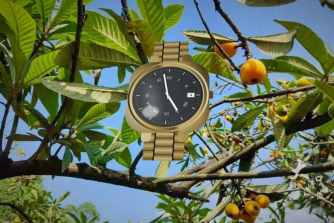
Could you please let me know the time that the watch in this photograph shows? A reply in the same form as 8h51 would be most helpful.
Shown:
4h58
